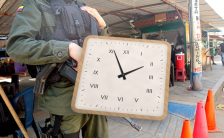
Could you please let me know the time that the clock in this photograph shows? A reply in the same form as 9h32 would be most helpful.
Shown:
1h56
